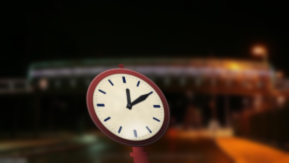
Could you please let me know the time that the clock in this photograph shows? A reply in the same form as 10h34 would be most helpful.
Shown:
12h10
